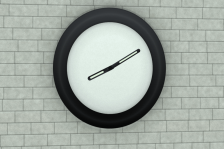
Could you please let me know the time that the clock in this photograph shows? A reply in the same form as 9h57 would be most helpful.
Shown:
8h10
